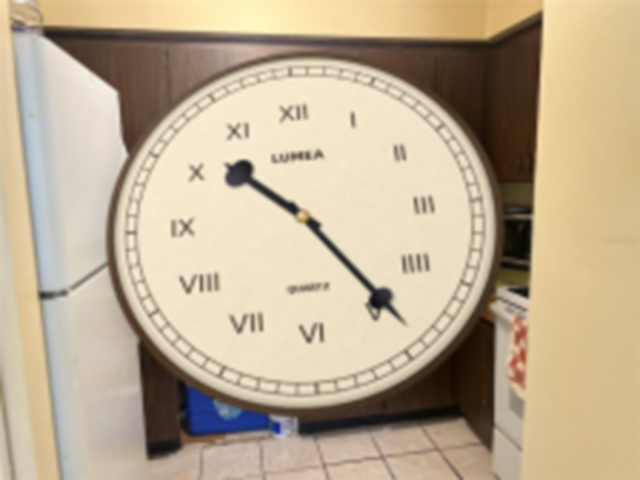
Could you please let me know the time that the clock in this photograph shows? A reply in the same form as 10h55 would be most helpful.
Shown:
10h24
